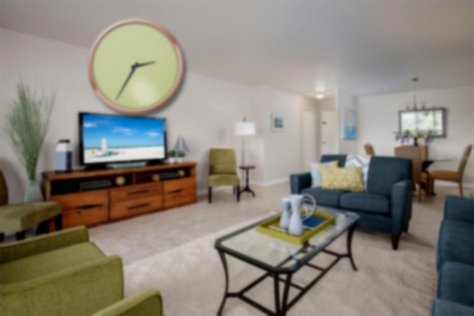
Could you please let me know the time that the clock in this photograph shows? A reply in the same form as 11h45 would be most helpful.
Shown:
2h35
